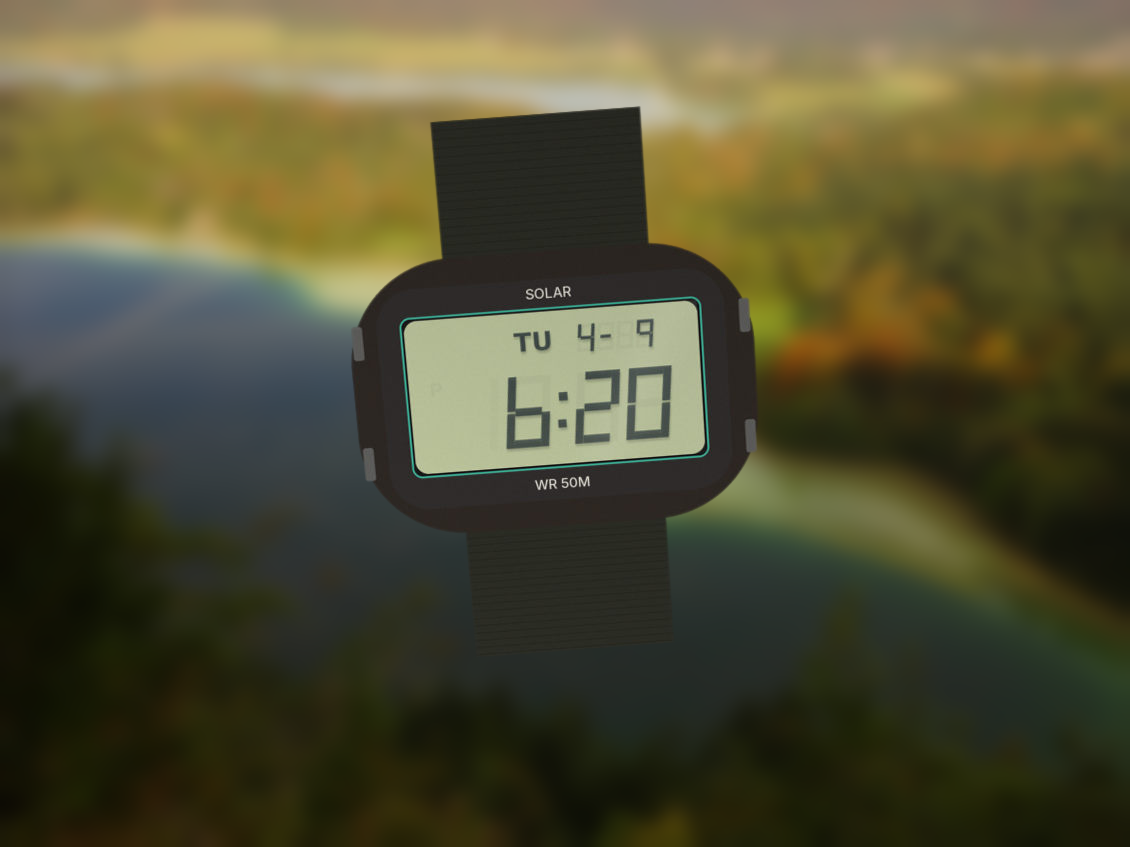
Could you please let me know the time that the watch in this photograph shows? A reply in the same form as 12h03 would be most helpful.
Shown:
6h20
